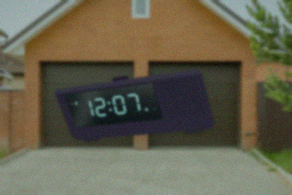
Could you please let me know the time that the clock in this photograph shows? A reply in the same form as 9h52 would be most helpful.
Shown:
12h07
